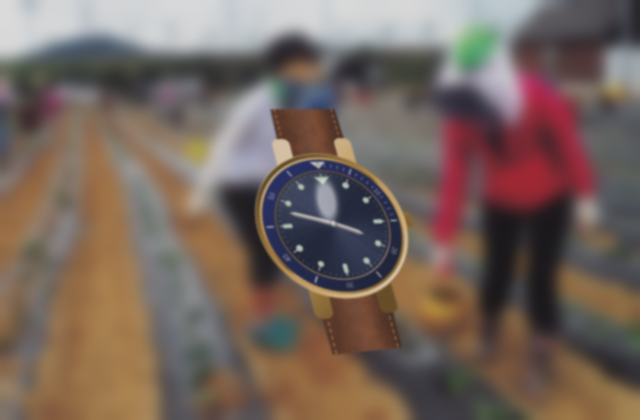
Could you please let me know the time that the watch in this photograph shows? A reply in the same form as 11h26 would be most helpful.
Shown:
3h48
